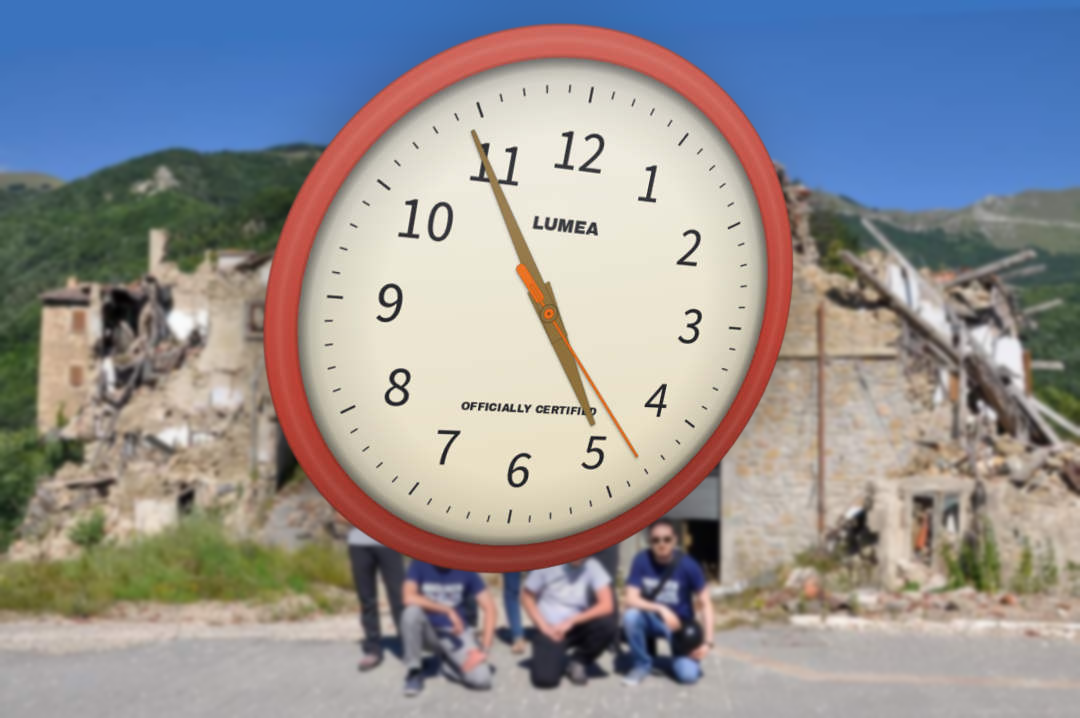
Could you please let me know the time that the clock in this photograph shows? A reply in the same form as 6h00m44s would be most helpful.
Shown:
4h54m23s
